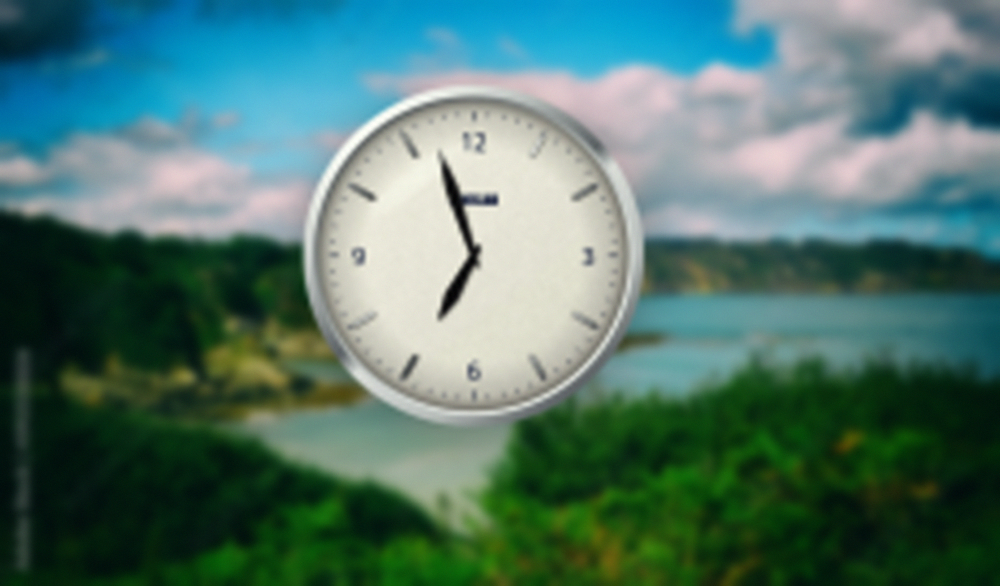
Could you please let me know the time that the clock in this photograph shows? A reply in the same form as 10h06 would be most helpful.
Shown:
6h57
